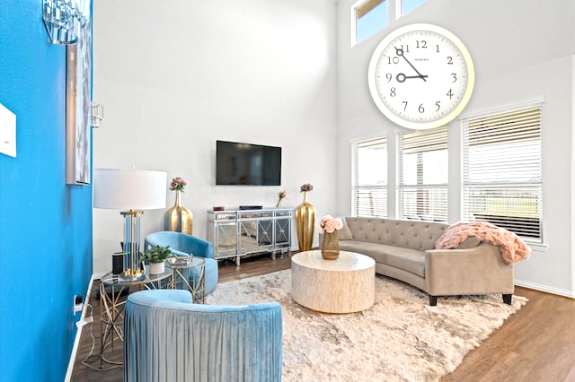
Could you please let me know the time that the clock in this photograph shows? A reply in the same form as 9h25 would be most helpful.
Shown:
8h53
